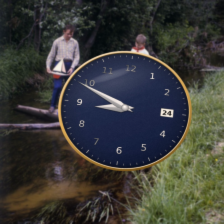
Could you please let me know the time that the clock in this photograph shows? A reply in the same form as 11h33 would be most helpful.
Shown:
8h49
